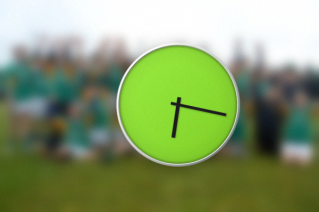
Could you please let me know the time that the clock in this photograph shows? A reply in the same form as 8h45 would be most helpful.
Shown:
6h17
